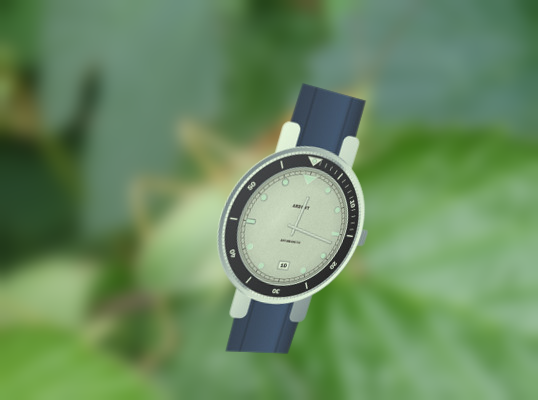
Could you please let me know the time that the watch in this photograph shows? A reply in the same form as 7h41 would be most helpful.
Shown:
12h17
